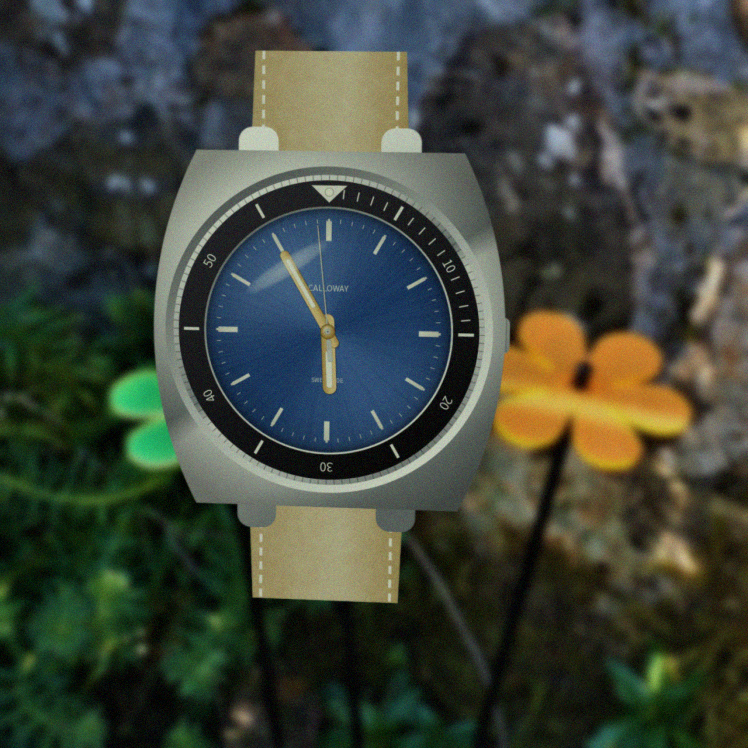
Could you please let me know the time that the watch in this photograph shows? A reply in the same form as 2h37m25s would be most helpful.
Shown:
5h54m59s
